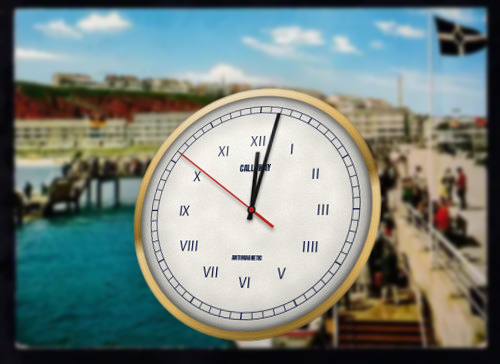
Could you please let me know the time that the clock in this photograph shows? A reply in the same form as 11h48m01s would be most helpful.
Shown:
12h01m51s
